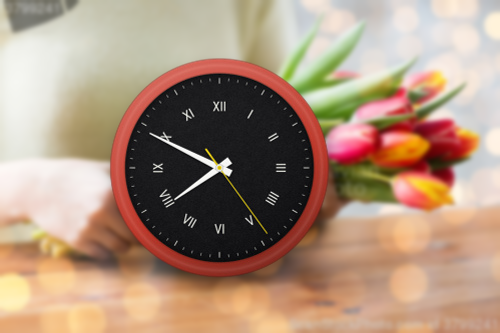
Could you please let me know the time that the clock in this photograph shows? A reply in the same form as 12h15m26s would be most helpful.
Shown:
7h49m24s
